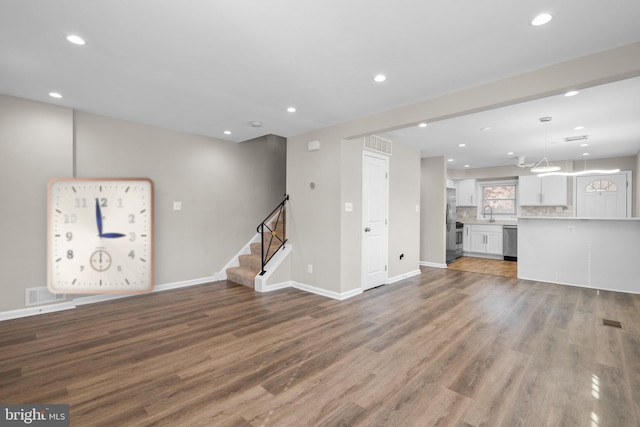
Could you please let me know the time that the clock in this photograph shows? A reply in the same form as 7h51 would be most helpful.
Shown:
2h59
